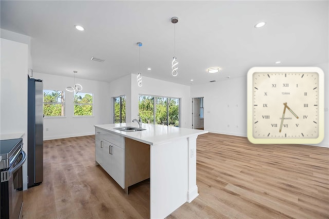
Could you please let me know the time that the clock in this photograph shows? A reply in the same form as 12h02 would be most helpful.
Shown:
4h32
